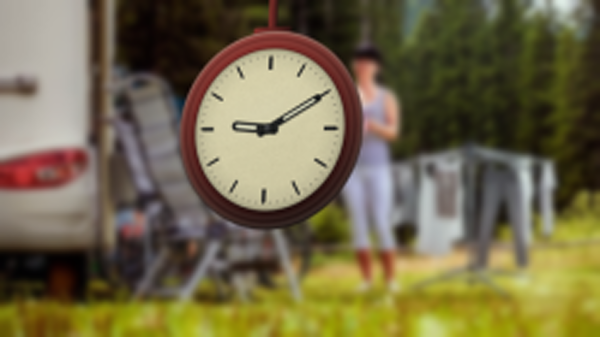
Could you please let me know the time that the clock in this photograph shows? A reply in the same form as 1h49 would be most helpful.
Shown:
9h10
